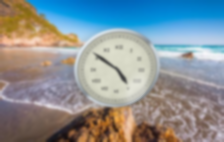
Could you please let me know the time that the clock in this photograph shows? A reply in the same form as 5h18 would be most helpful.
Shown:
4h51
